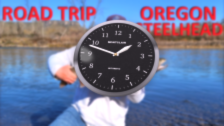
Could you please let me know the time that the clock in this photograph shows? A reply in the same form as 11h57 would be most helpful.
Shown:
1h48
